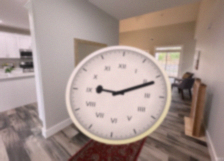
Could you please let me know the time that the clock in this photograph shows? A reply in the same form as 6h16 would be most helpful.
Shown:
9h11
